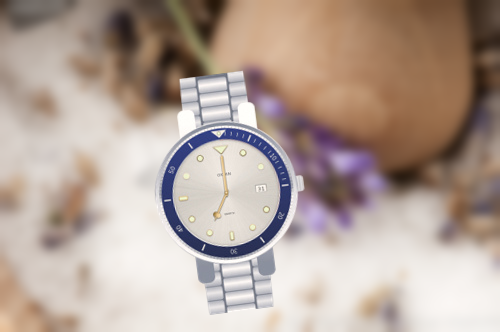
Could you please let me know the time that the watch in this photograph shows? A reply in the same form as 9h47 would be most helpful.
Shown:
7h00
